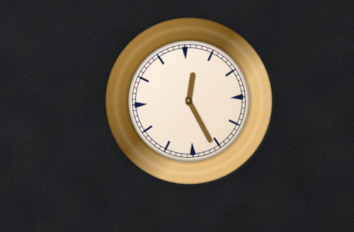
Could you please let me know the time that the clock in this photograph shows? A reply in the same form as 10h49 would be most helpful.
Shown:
12h26
